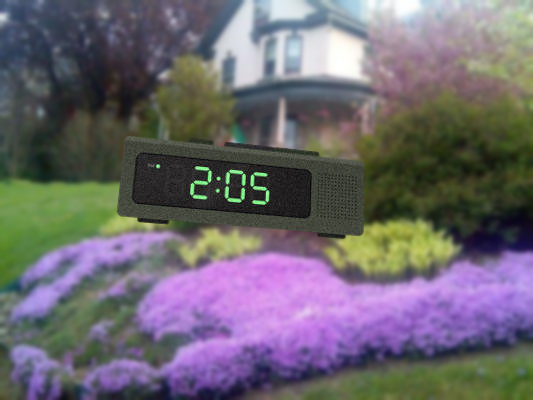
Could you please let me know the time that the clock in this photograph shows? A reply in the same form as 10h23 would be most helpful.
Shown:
2h05
